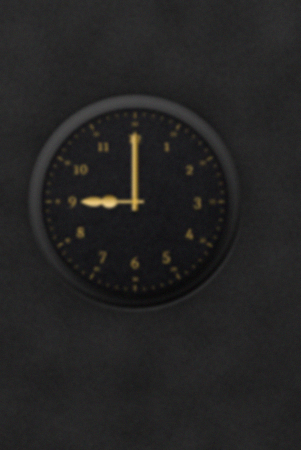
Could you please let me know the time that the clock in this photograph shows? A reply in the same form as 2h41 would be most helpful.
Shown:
9h00
